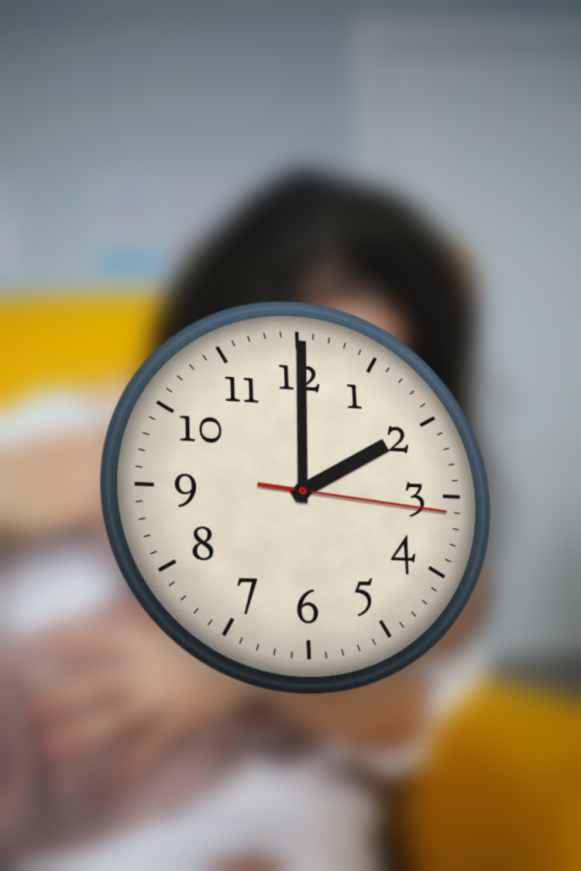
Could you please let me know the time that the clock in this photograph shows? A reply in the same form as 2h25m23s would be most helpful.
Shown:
2h00m16s
